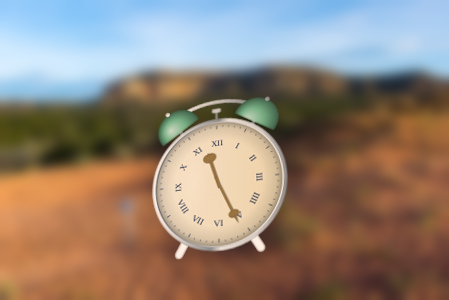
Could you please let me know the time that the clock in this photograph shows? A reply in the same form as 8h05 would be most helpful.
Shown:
11h26
